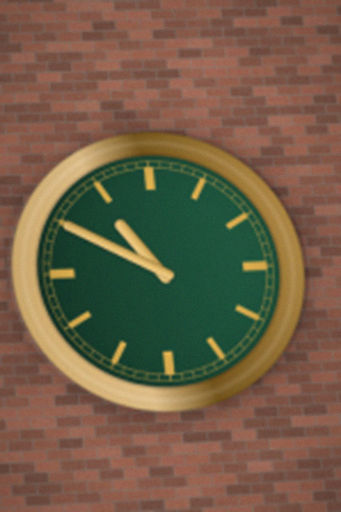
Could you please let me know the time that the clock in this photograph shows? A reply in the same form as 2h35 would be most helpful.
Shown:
10h50
